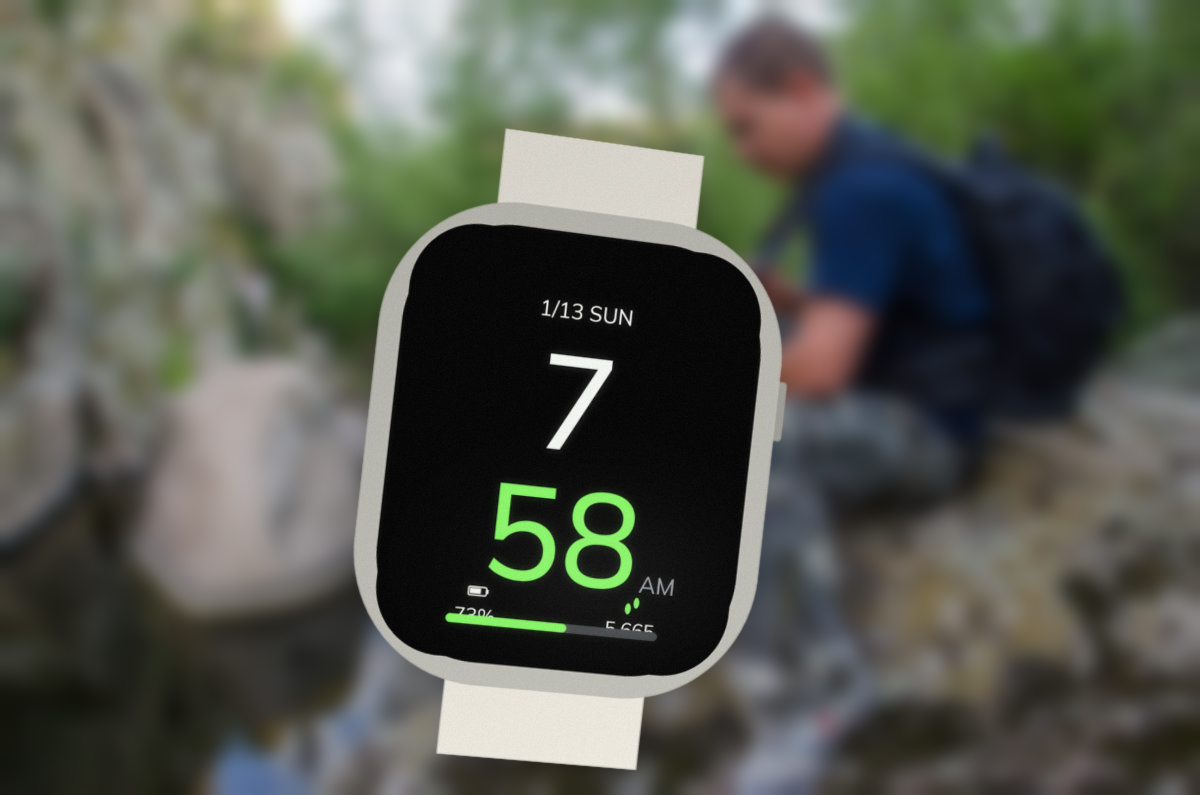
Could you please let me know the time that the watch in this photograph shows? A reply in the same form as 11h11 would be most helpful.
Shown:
7h58
